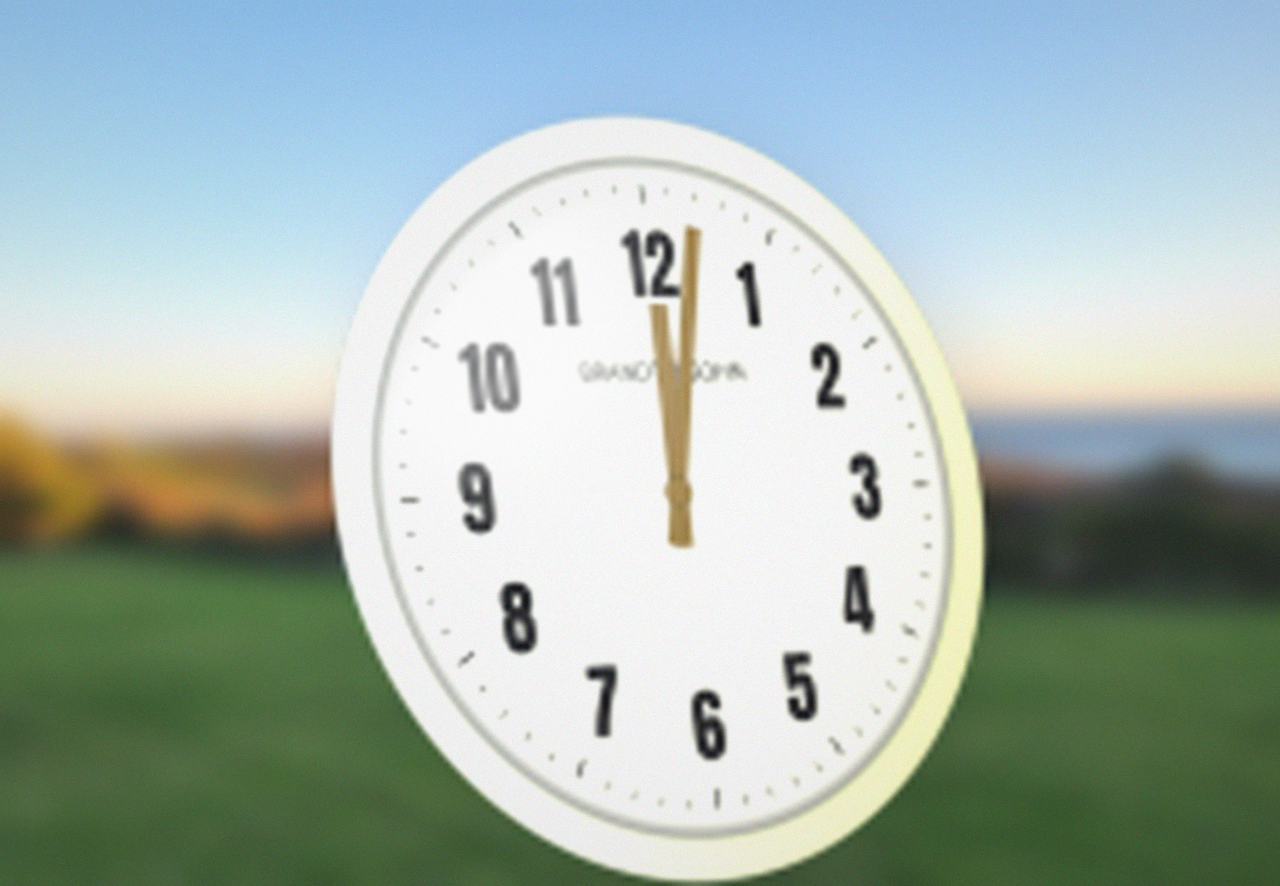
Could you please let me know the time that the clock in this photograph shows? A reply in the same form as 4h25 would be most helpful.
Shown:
12h02
